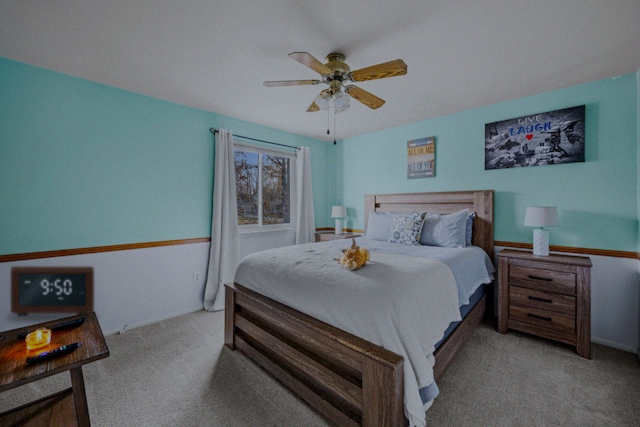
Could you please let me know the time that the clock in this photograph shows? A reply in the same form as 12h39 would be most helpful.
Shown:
9h50
